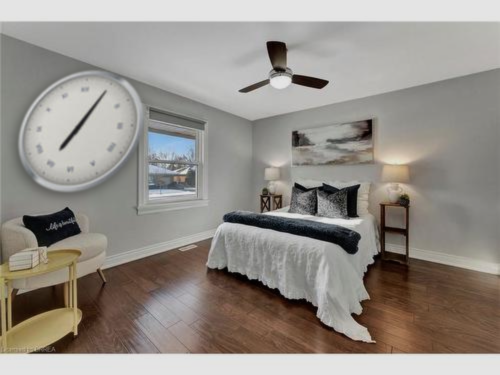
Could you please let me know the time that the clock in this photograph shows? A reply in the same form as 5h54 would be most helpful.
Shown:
7h05
